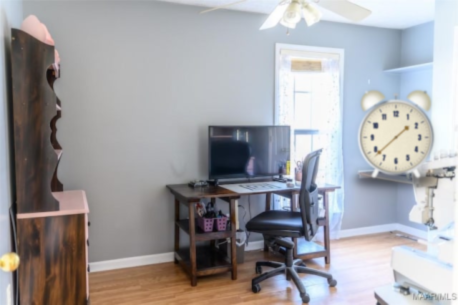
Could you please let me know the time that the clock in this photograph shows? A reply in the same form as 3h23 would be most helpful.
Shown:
1h38
